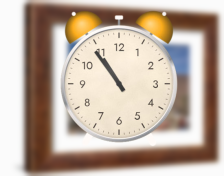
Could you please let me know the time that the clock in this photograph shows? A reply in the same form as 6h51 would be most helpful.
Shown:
10h54
